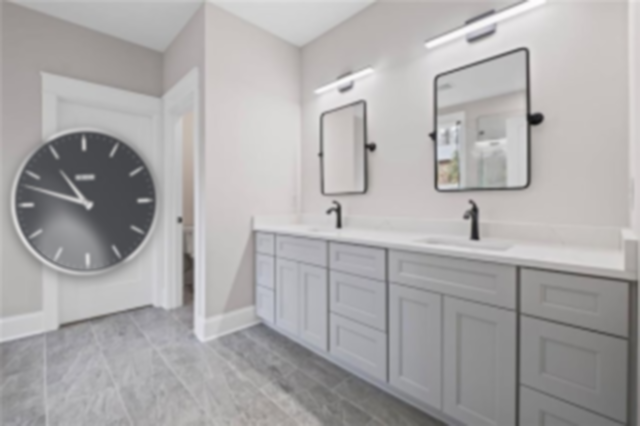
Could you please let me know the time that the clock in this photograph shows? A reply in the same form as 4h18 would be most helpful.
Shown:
10h48
